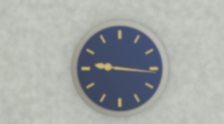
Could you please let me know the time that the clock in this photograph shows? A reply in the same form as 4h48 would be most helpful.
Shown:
9h16
